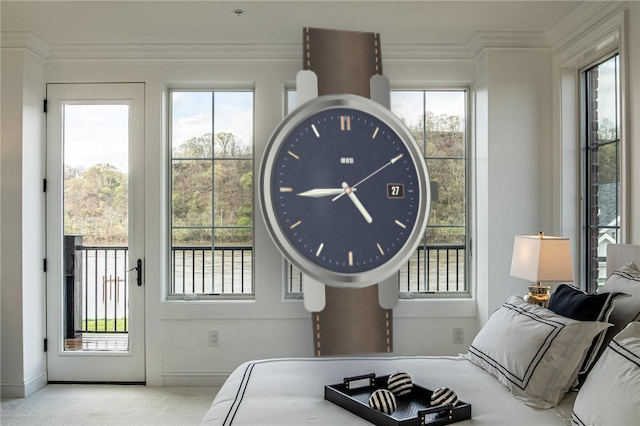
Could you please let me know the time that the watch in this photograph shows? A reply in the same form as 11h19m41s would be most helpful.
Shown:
4h44m10s
